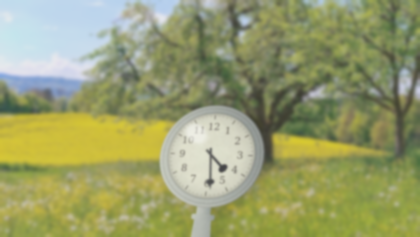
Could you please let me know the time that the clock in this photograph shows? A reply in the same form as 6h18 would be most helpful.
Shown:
4h29
